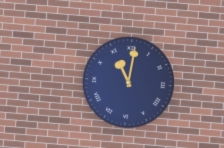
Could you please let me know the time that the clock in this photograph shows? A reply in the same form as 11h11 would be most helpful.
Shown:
11h01
